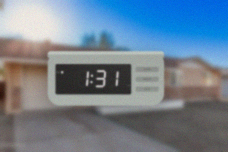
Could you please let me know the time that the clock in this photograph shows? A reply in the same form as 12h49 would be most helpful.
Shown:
1h31
